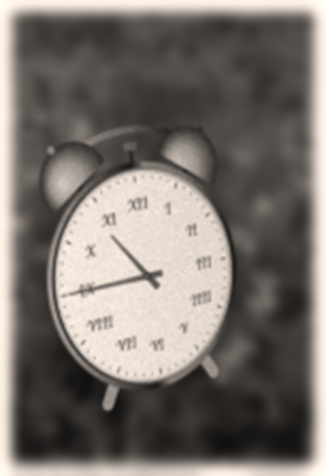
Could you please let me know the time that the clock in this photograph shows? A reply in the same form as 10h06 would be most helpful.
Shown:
10h45
